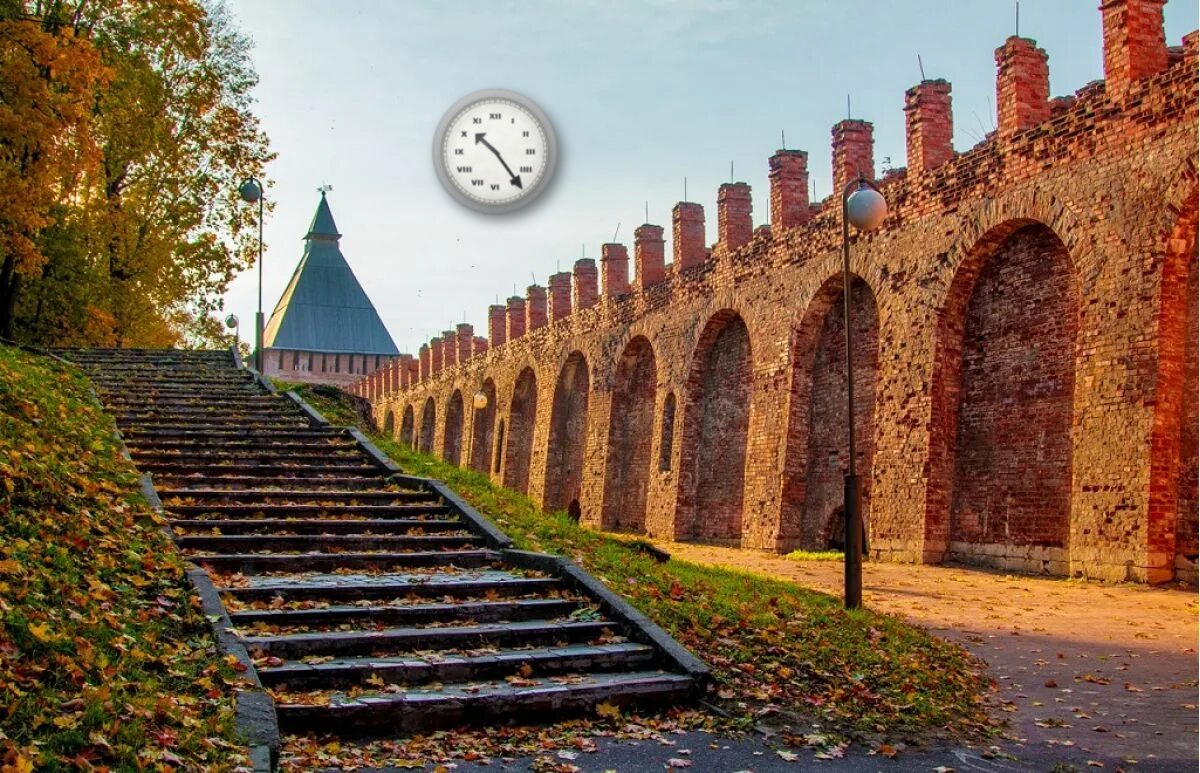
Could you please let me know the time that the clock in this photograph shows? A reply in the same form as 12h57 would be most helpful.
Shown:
10h24
